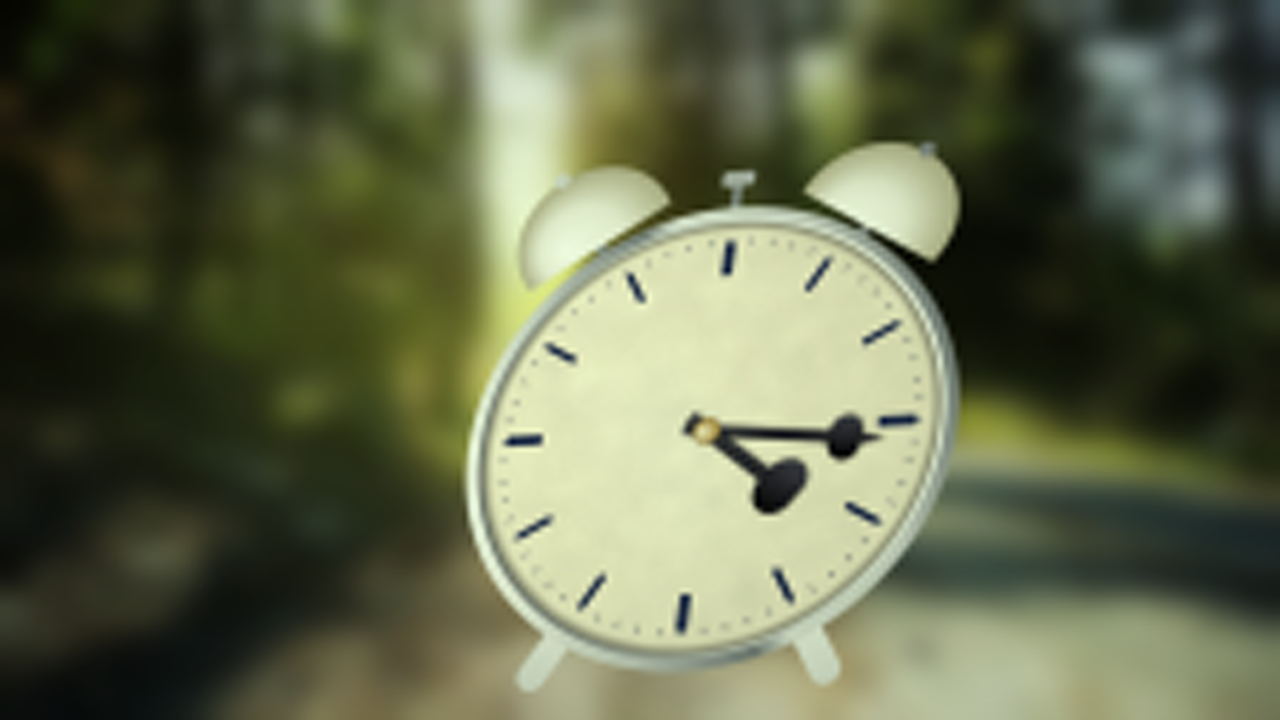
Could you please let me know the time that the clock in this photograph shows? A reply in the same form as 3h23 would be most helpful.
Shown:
4h16
